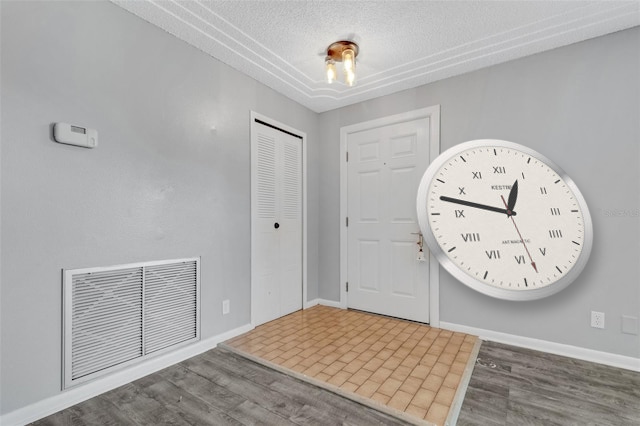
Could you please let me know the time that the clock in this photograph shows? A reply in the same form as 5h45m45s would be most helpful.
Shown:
12h47m28s
